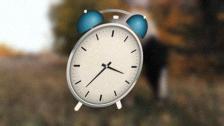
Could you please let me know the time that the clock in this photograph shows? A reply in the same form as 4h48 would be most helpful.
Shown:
3h37
